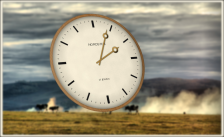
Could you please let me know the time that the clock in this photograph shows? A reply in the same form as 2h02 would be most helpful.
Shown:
2h04
